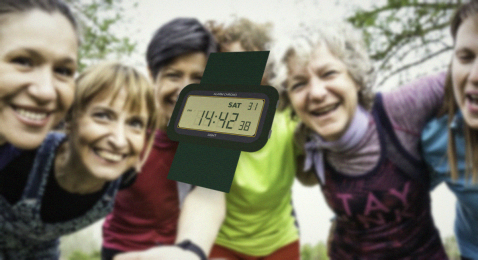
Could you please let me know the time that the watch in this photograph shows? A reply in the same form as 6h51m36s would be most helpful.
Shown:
14h42m38s
